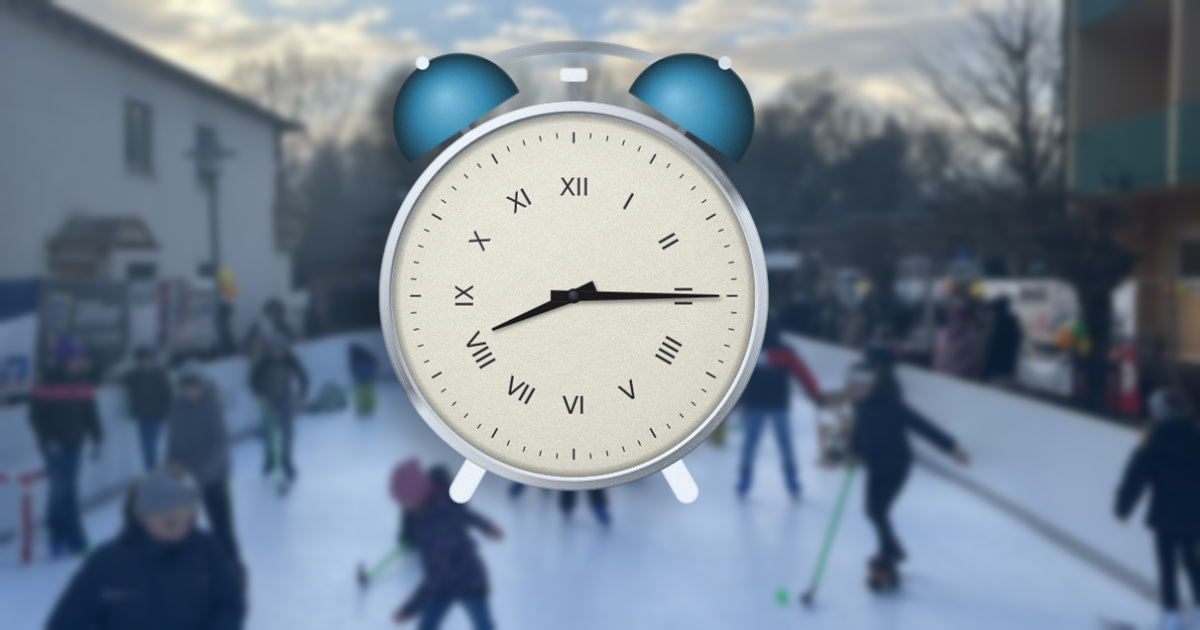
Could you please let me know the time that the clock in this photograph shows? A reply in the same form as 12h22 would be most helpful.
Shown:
8h15
